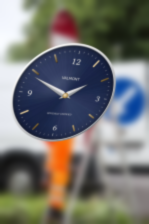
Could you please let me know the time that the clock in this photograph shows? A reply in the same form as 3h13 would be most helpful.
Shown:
1h49
